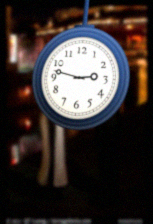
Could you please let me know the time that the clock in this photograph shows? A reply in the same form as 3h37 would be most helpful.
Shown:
2h47
